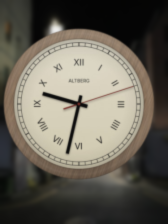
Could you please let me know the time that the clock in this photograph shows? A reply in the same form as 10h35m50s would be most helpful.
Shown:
9h32m12s
